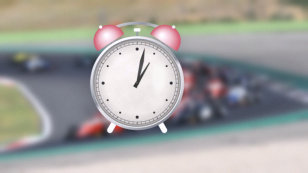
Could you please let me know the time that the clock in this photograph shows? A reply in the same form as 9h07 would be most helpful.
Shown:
1h02
